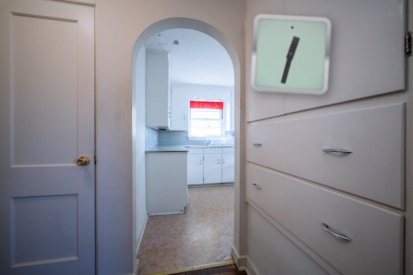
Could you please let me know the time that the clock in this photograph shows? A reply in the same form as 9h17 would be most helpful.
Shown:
12h32
